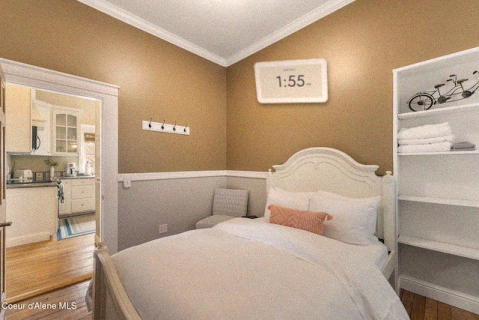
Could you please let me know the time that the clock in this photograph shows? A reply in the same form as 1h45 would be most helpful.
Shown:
1h55
